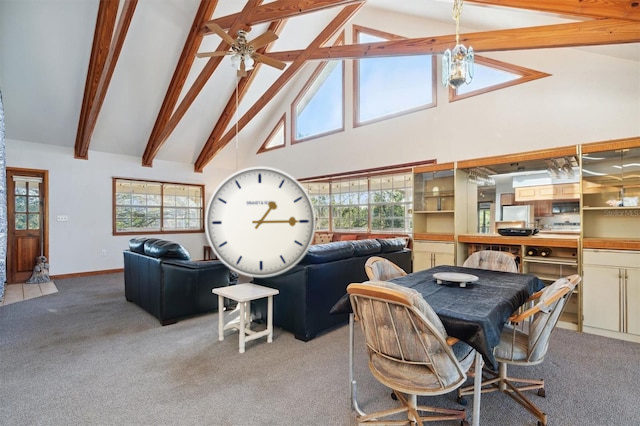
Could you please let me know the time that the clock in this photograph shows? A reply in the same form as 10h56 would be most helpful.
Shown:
1h15
